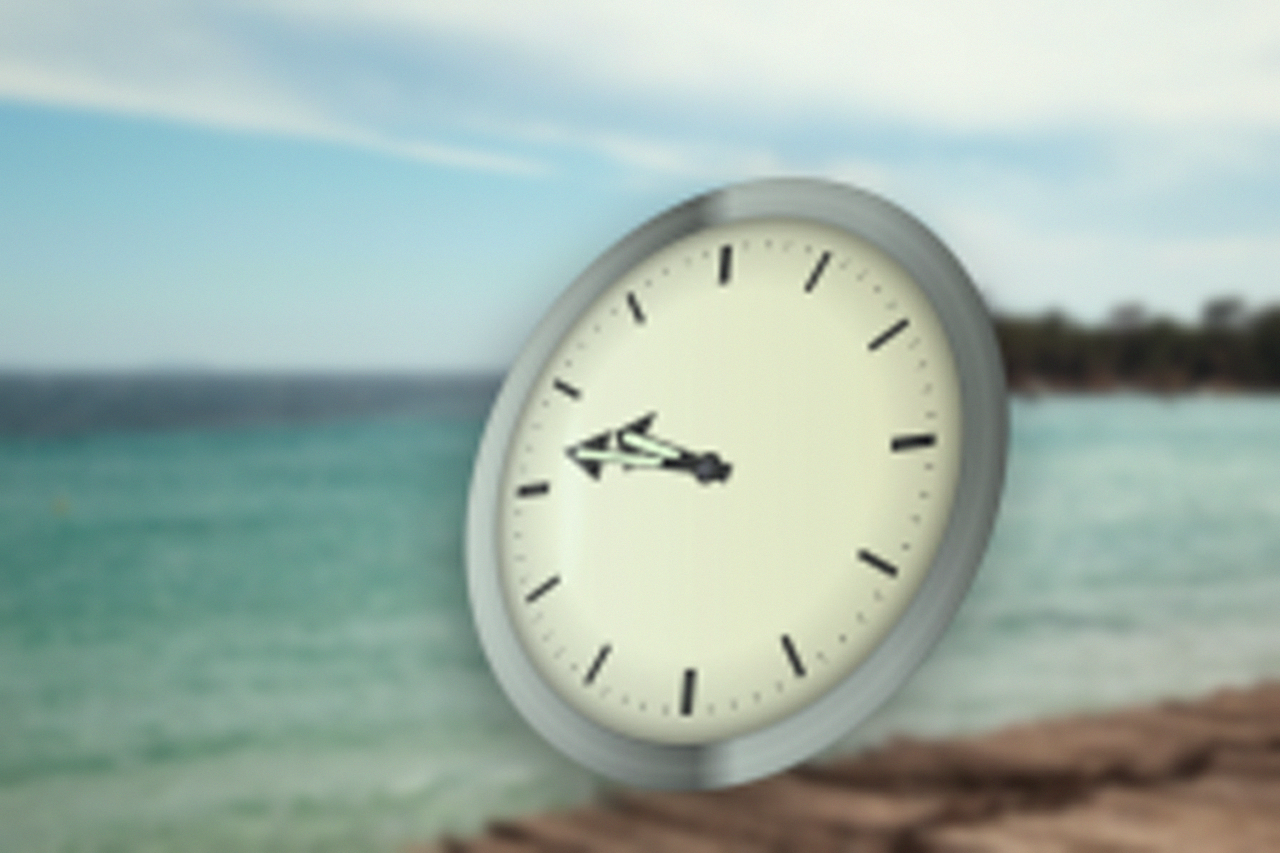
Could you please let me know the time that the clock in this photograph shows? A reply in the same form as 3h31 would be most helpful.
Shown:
9h47
